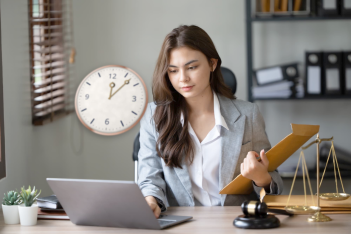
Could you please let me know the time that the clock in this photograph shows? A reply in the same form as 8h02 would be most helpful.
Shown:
12h07
